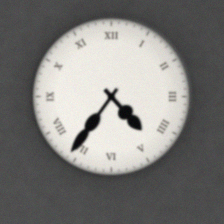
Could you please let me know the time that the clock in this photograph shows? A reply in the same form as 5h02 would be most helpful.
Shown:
4h36
